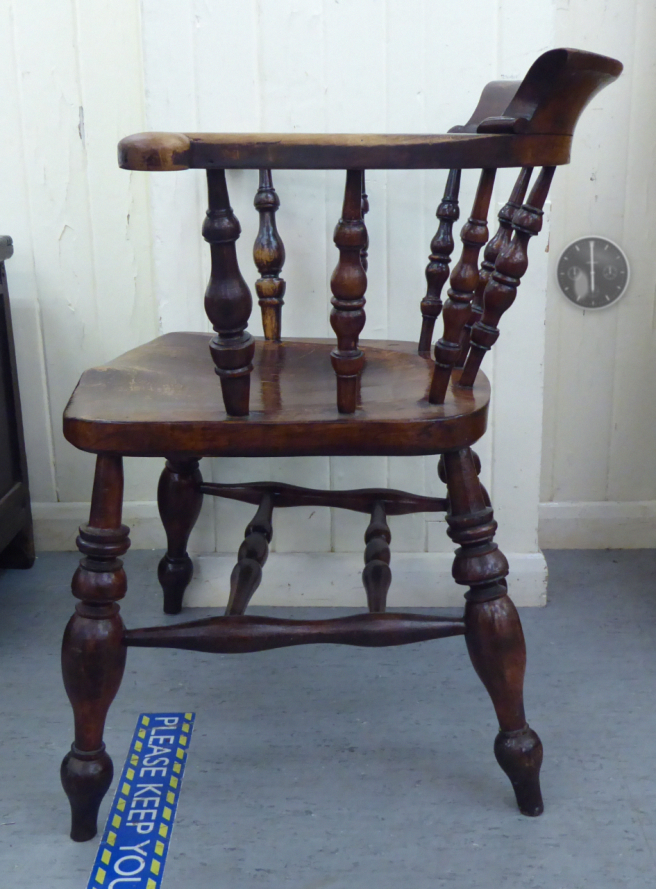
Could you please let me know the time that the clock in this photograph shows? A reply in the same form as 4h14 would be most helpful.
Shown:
6h00
